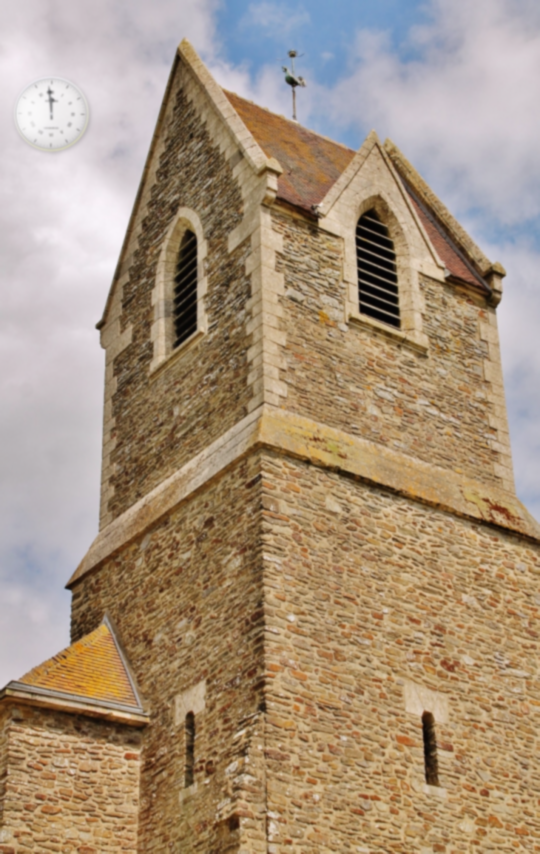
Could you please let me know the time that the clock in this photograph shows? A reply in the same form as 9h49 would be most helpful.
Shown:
11h59
